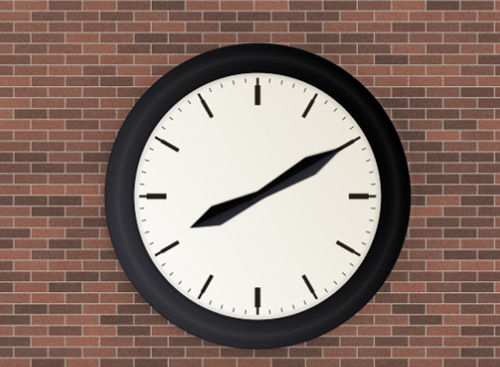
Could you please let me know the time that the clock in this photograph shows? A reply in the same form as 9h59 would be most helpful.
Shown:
8h10
